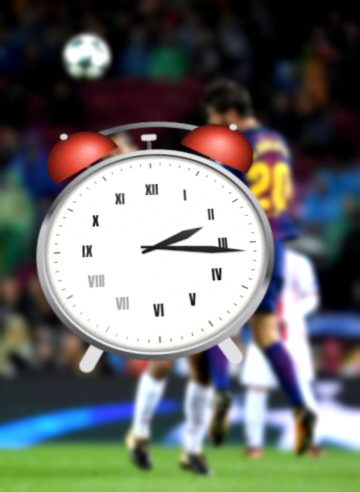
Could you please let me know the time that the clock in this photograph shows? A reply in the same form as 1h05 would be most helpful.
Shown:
2h16
